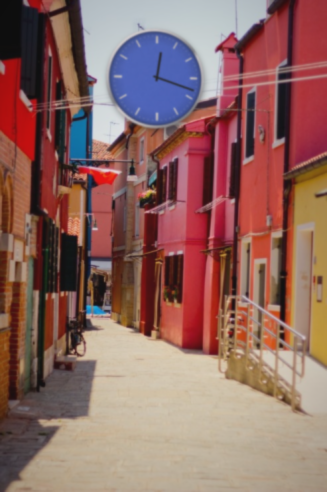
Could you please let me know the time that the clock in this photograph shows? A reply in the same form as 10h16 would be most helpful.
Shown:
12h18
